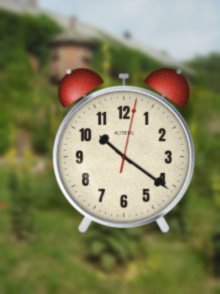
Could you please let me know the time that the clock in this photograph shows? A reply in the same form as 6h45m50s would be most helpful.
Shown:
10h21m02s
